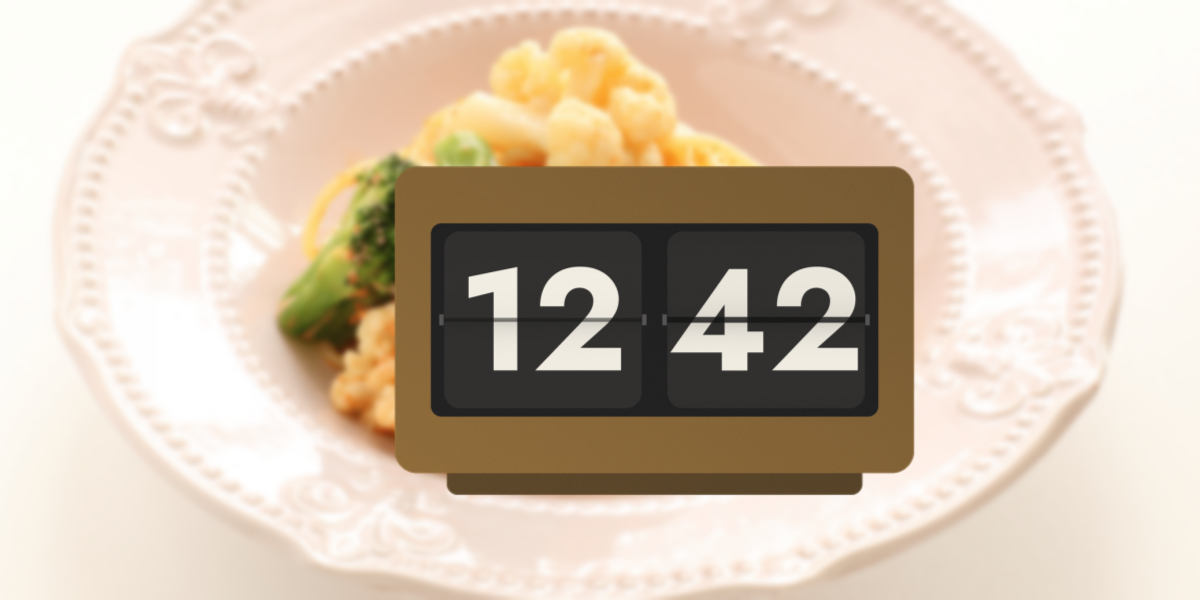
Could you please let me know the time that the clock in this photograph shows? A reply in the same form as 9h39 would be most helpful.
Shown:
12h42
